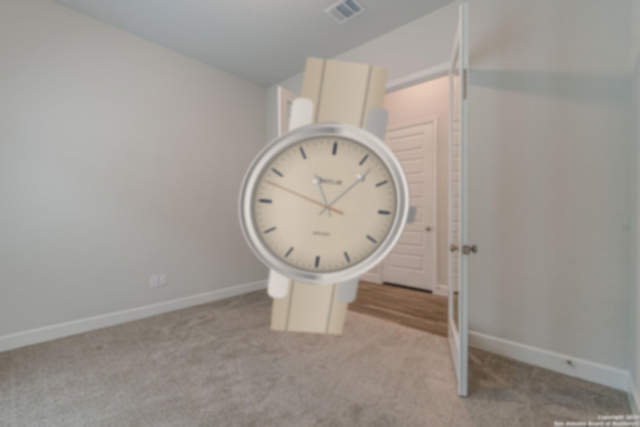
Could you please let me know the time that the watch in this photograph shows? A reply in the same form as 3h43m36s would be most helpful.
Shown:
11h06m48s
